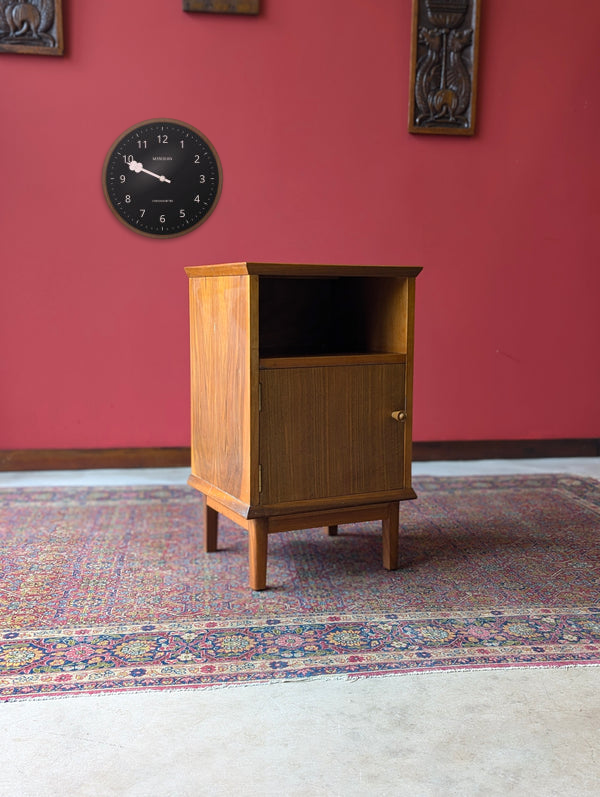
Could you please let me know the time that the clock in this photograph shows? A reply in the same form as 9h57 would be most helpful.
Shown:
9h49
